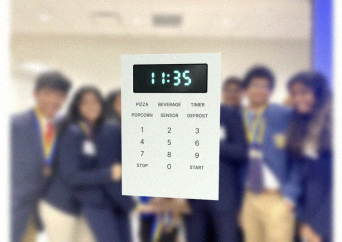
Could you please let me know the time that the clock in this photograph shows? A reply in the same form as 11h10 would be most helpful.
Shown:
11h35
